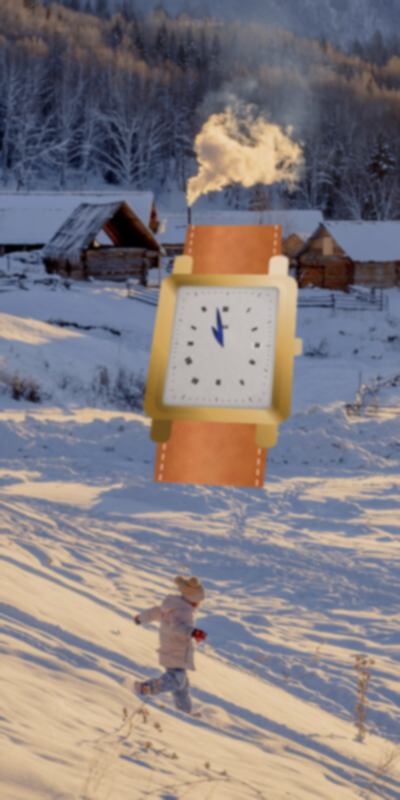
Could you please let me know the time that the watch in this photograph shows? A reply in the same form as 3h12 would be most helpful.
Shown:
10h58
